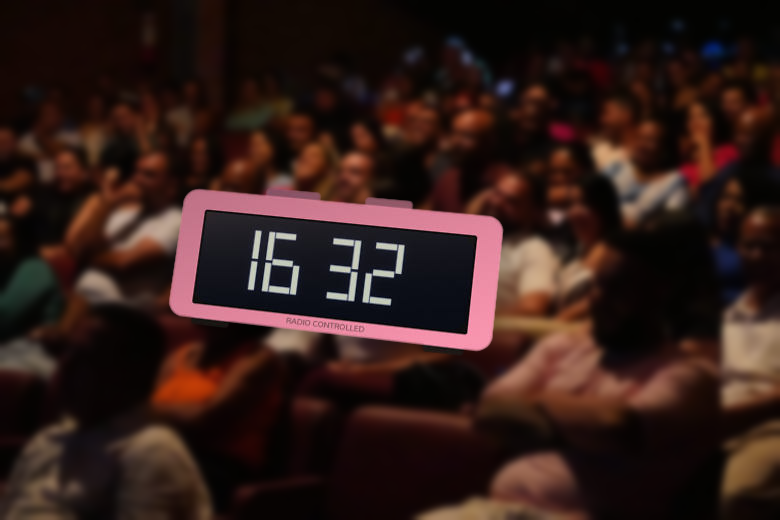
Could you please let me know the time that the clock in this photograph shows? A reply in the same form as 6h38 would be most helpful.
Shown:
16h32
